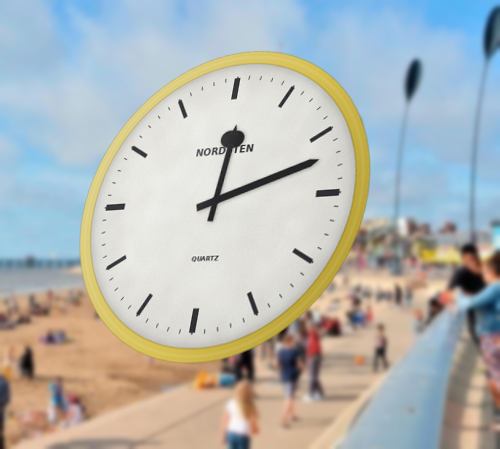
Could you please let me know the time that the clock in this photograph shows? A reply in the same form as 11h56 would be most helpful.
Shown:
12h12
